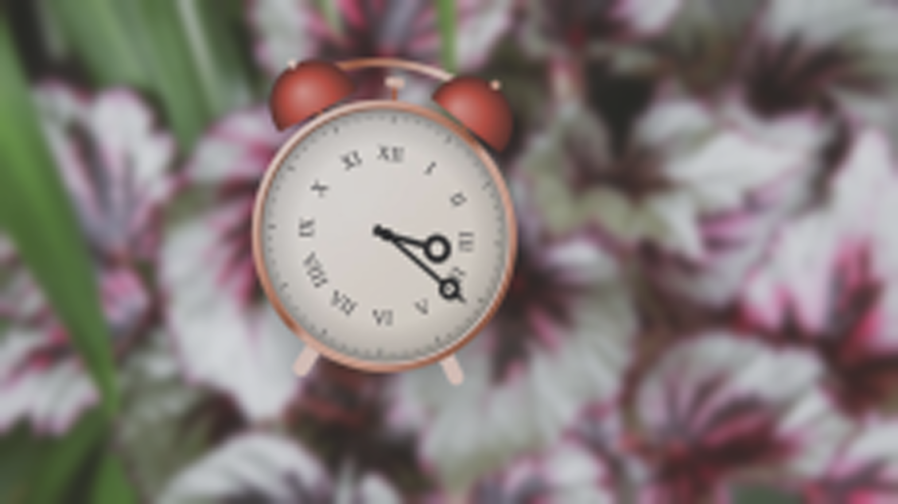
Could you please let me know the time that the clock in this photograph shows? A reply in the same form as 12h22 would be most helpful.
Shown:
3h21
